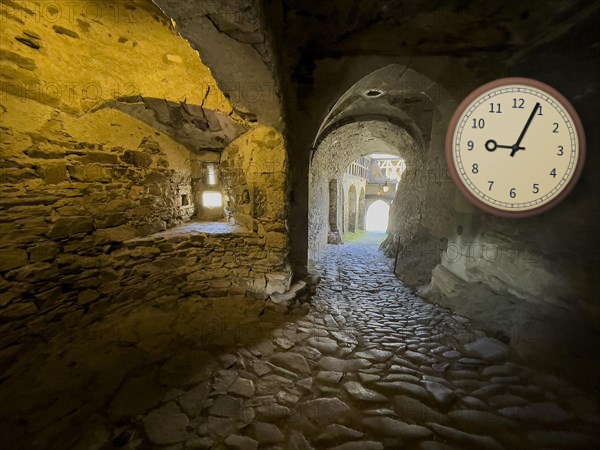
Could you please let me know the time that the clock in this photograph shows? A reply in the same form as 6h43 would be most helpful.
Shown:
9h04
